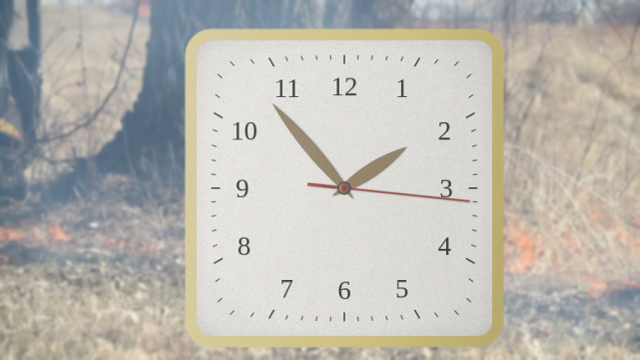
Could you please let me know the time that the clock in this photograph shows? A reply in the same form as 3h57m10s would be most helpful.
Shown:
1h53m16s
